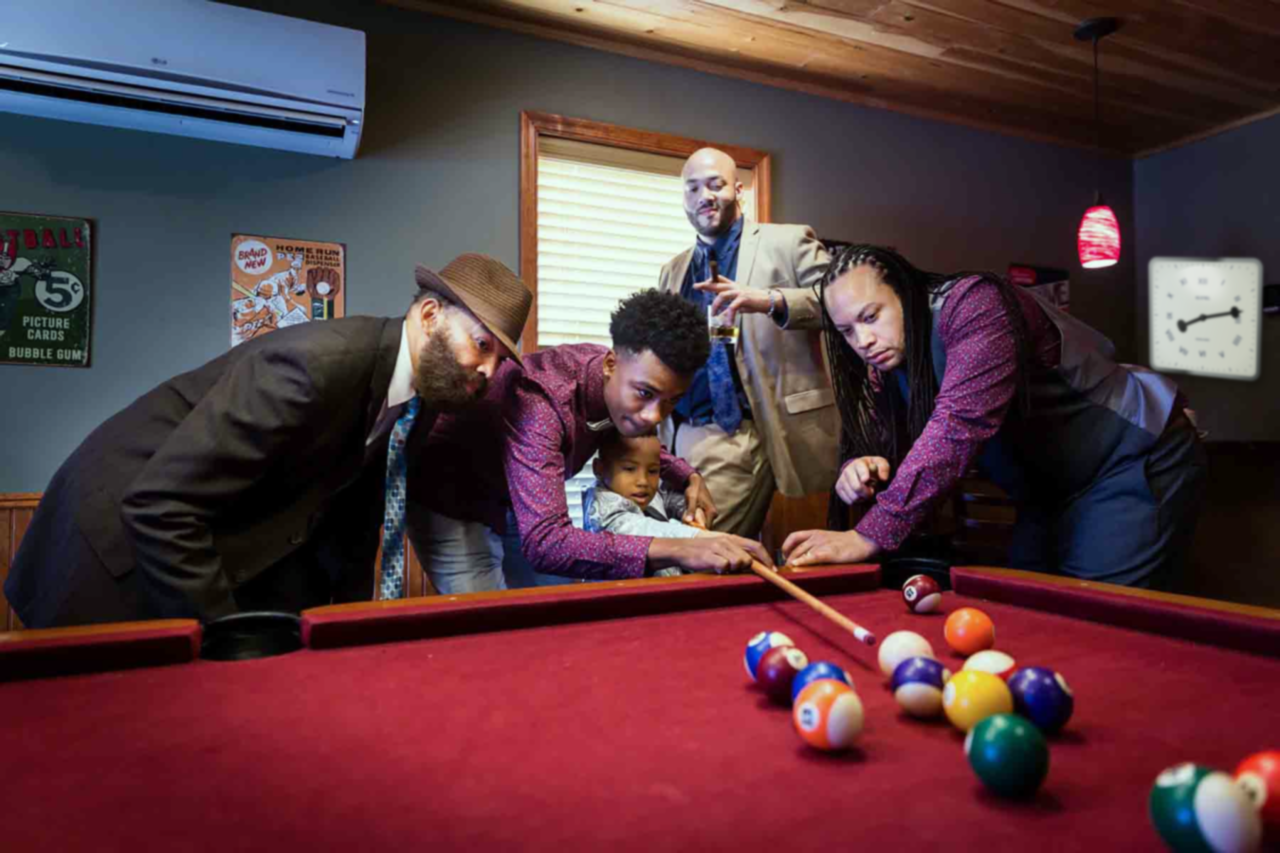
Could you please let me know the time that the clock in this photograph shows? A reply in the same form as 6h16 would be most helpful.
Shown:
8h13
